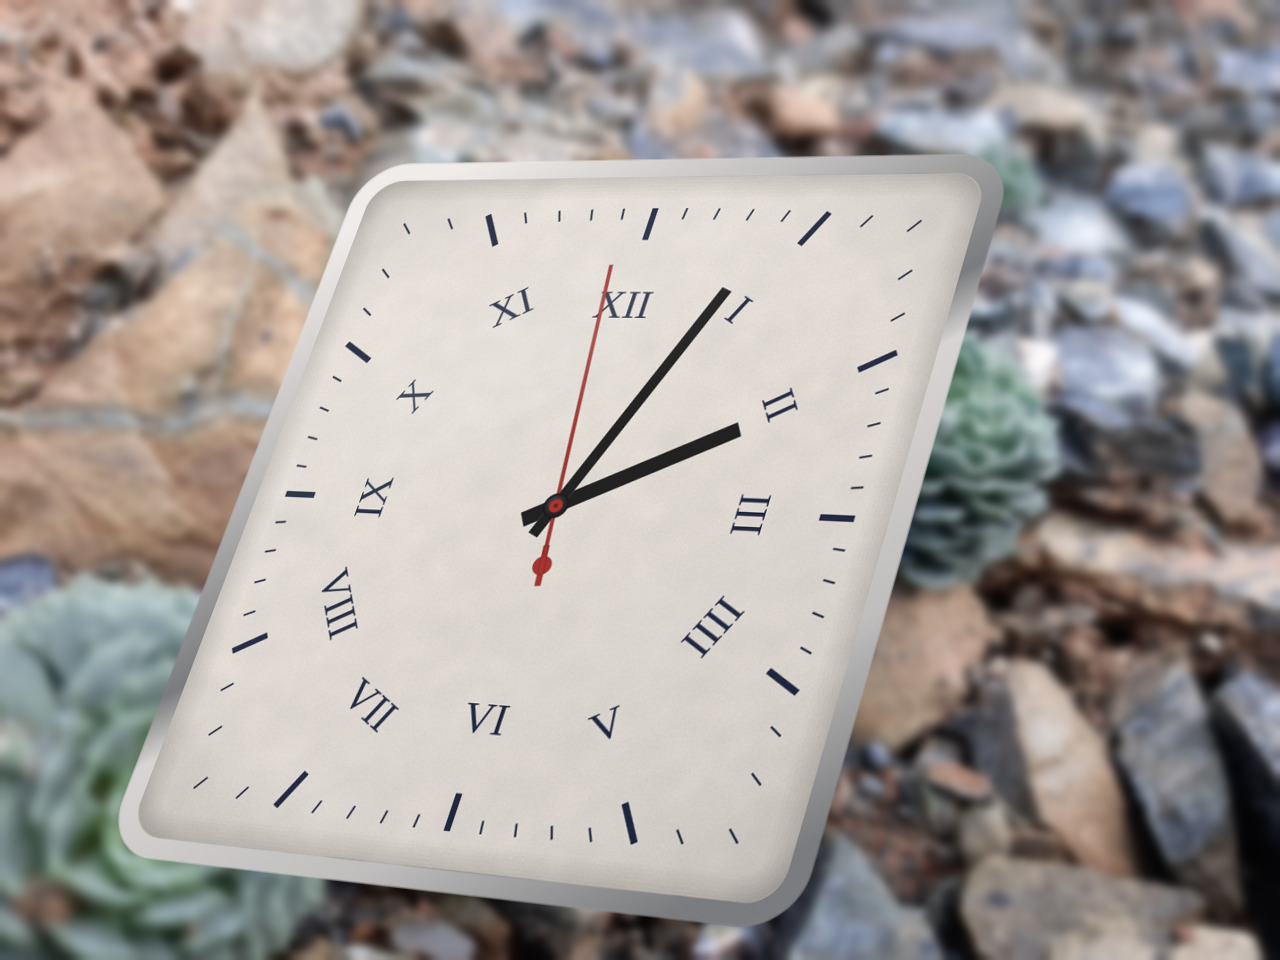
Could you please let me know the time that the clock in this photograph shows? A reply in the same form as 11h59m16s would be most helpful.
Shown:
2h03m59s
